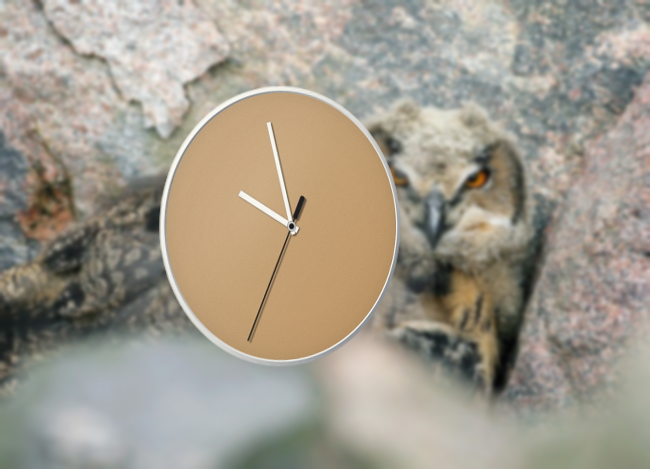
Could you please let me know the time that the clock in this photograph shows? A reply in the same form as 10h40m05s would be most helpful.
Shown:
9h57m34s
